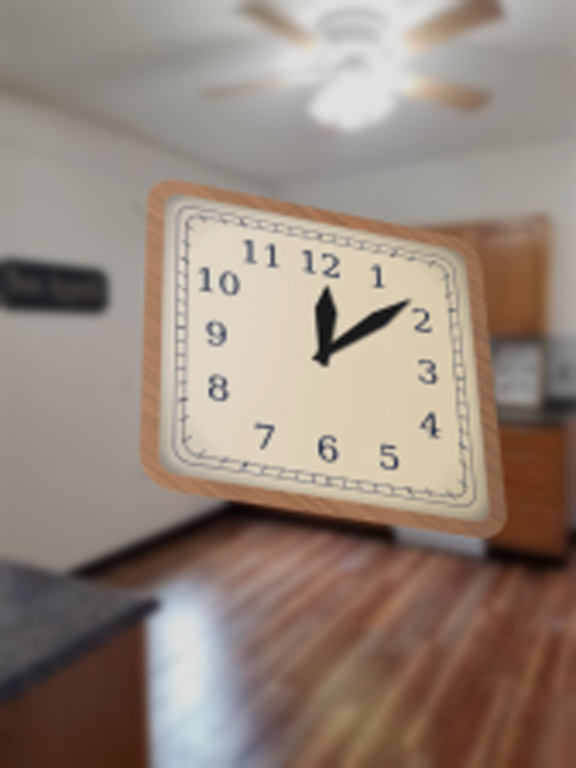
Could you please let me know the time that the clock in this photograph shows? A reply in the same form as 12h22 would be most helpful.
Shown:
12h08
